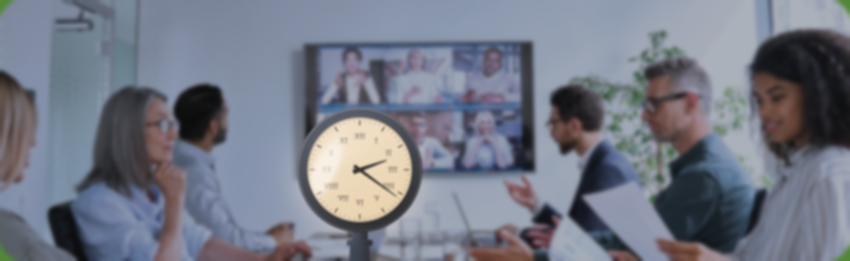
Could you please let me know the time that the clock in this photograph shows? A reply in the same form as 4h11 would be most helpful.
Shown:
2h21
